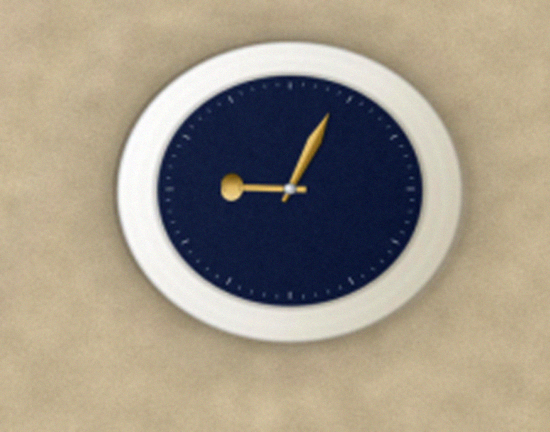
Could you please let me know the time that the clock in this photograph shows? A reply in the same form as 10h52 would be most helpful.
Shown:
9h04
